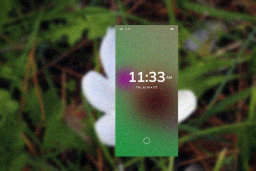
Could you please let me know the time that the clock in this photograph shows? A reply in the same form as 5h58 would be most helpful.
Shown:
11h33
